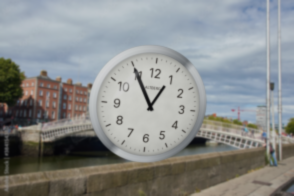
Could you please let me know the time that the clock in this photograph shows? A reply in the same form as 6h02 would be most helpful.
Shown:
12h55
